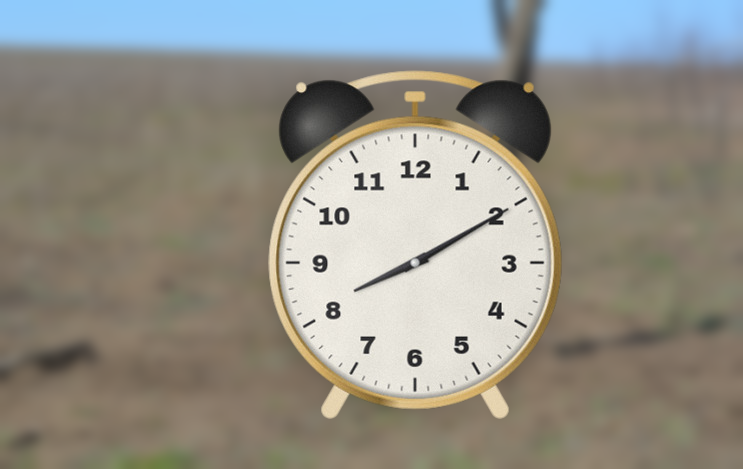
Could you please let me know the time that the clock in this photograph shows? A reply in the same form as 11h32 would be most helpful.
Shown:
8h10
